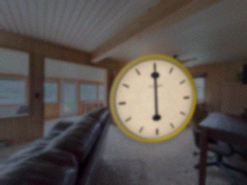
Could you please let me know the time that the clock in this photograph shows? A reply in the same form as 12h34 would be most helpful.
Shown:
6h00
